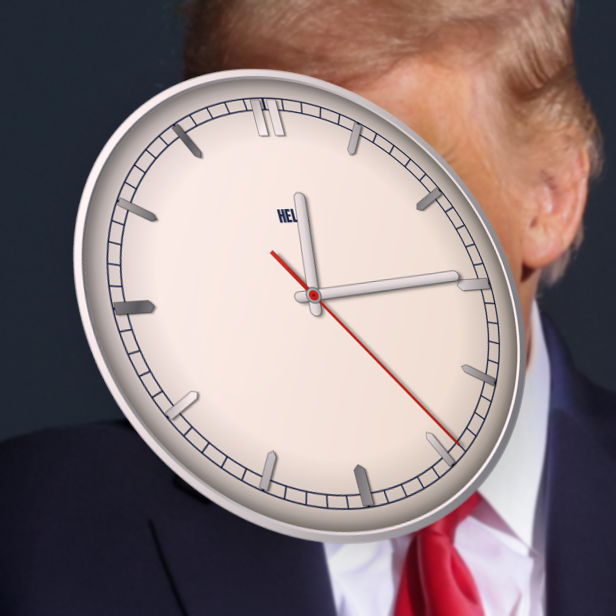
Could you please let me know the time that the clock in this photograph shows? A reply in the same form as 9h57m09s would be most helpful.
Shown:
12h14m24s
